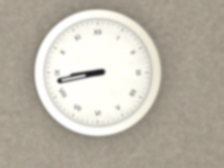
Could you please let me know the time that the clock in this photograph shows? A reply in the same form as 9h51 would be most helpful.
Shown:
8h43
